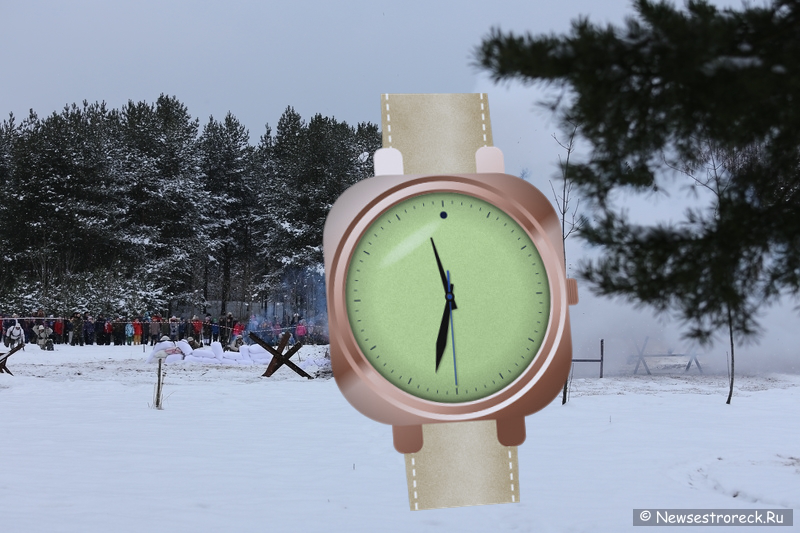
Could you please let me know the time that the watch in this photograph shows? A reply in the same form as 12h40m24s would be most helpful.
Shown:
11h32m30s
